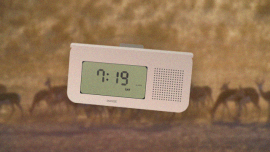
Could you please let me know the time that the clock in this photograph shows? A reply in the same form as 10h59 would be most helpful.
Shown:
7h19
